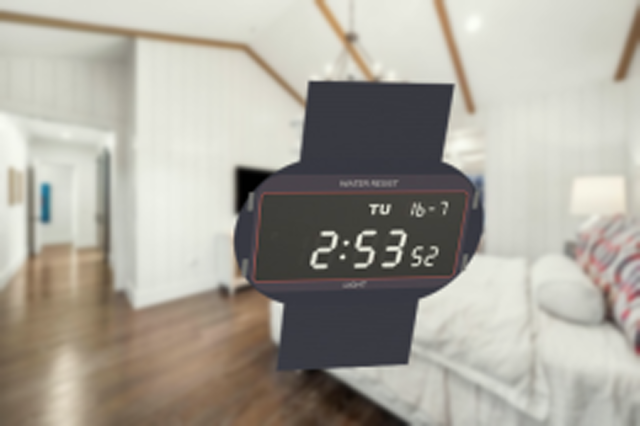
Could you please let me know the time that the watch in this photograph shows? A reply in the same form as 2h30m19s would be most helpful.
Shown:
2h53m52s
